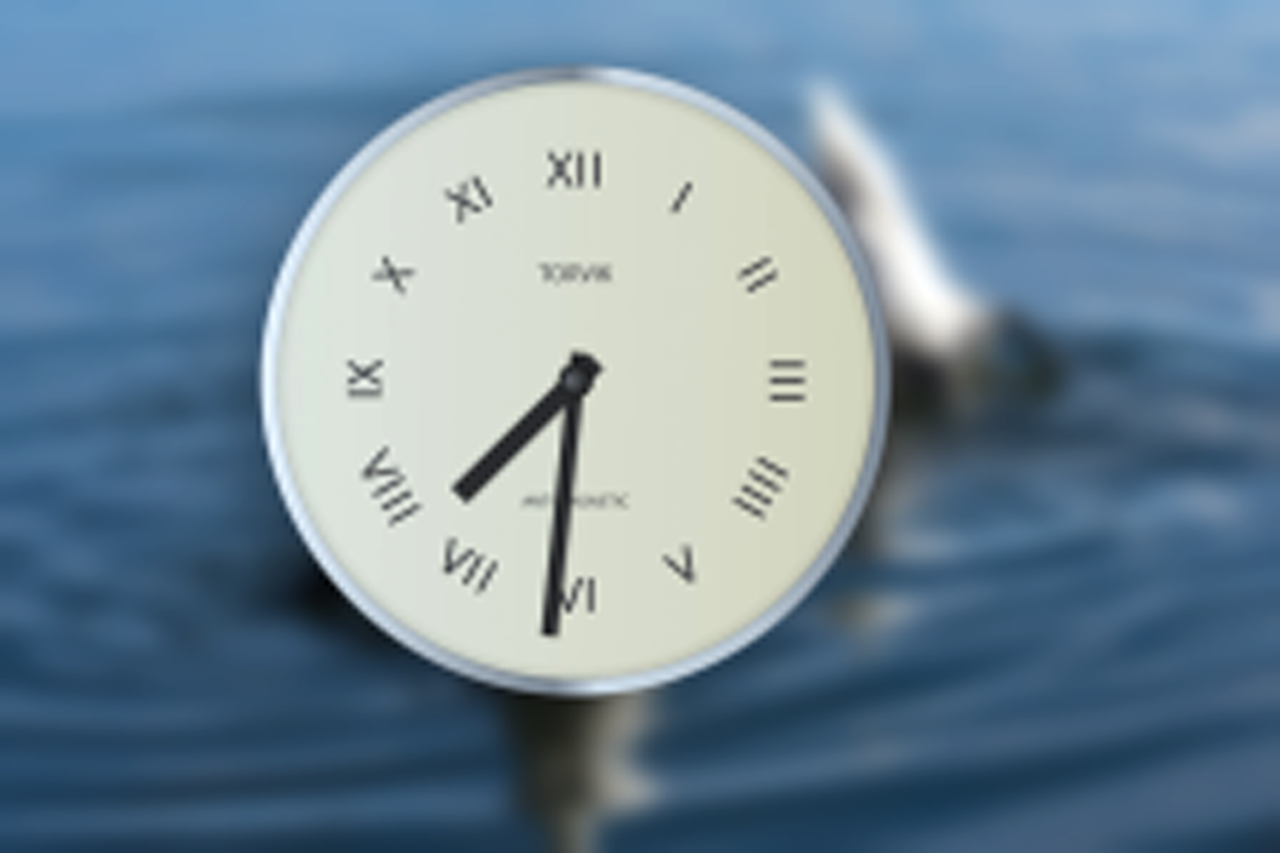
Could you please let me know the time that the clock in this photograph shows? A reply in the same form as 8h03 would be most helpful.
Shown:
7h31
